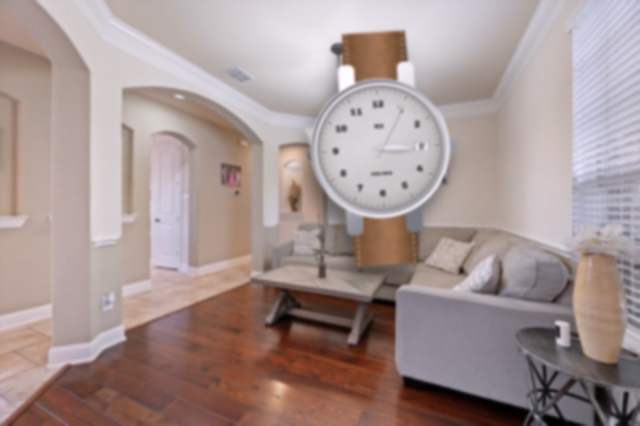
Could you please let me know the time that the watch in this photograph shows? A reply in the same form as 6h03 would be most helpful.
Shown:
3h05
